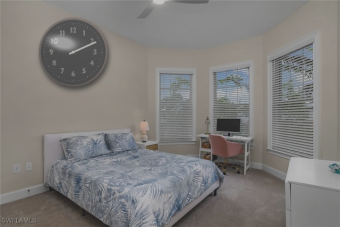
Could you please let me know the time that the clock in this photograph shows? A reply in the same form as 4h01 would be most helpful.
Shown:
2h11
